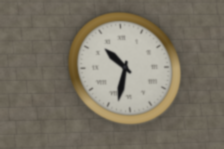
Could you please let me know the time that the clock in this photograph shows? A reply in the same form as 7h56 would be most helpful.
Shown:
10h33
